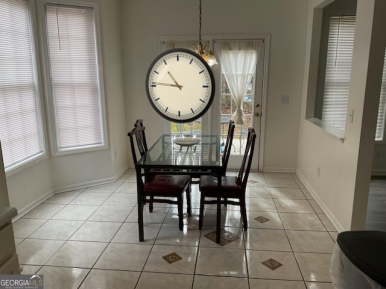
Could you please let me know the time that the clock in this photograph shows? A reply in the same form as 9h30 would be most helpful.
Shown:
10h46
